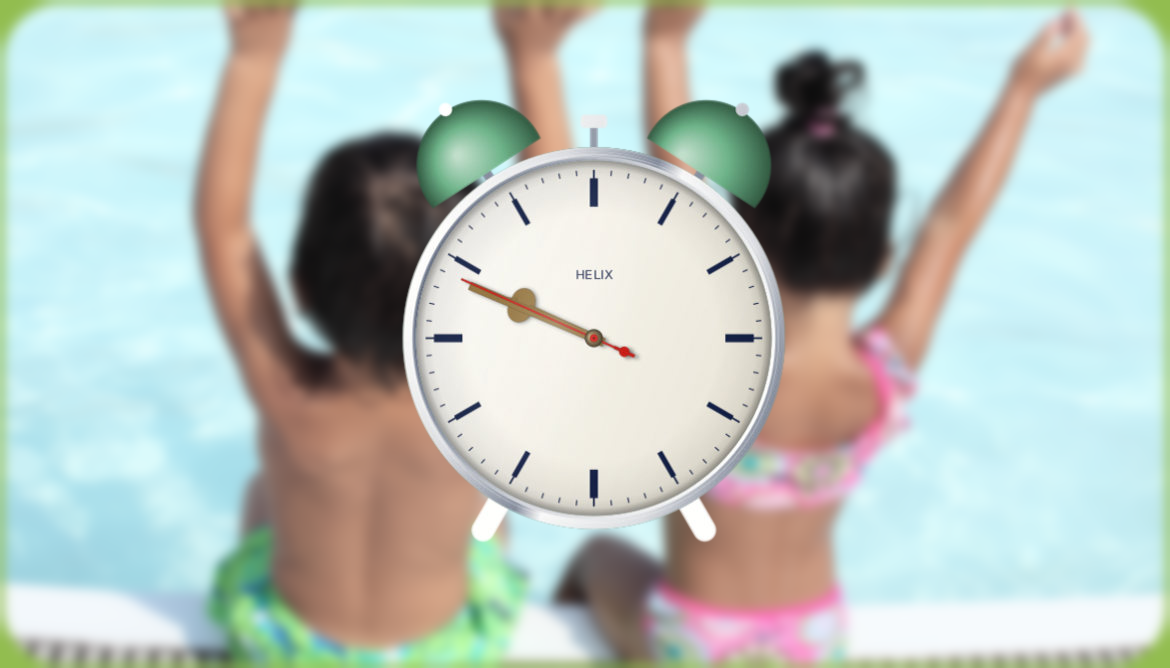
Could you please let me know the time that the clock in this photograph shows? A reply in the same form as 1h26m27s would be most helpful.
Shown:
9h48m49s
